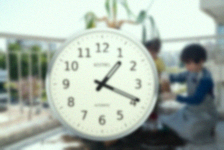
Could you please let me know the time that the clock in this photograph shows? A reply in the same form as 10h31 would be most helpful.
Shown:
1h19
